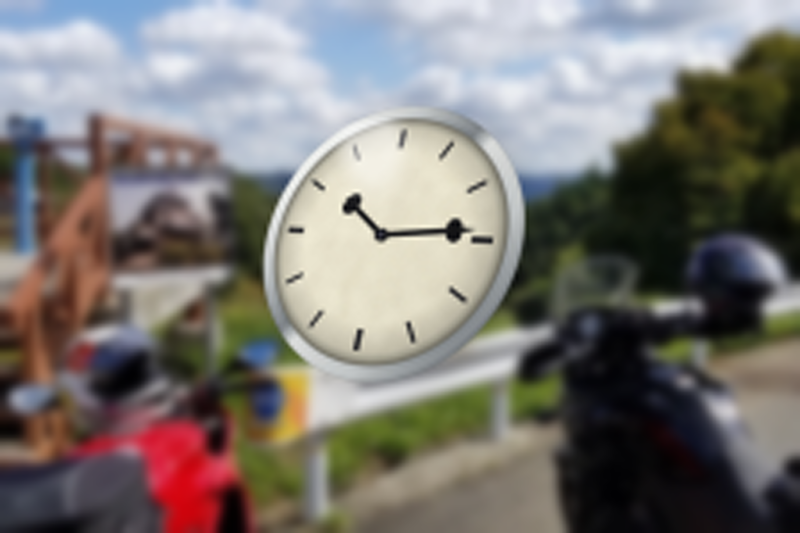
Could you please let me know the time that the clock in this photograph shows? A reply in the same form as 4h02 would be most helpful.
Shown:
10h14
